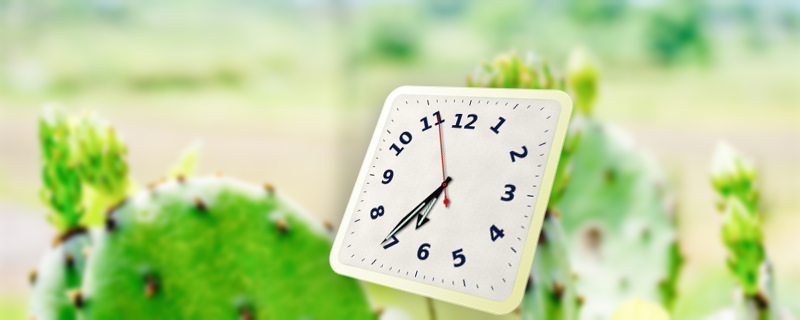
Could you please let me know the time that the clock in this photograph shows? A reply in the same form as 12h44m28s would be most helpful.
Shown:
6h35m56s
